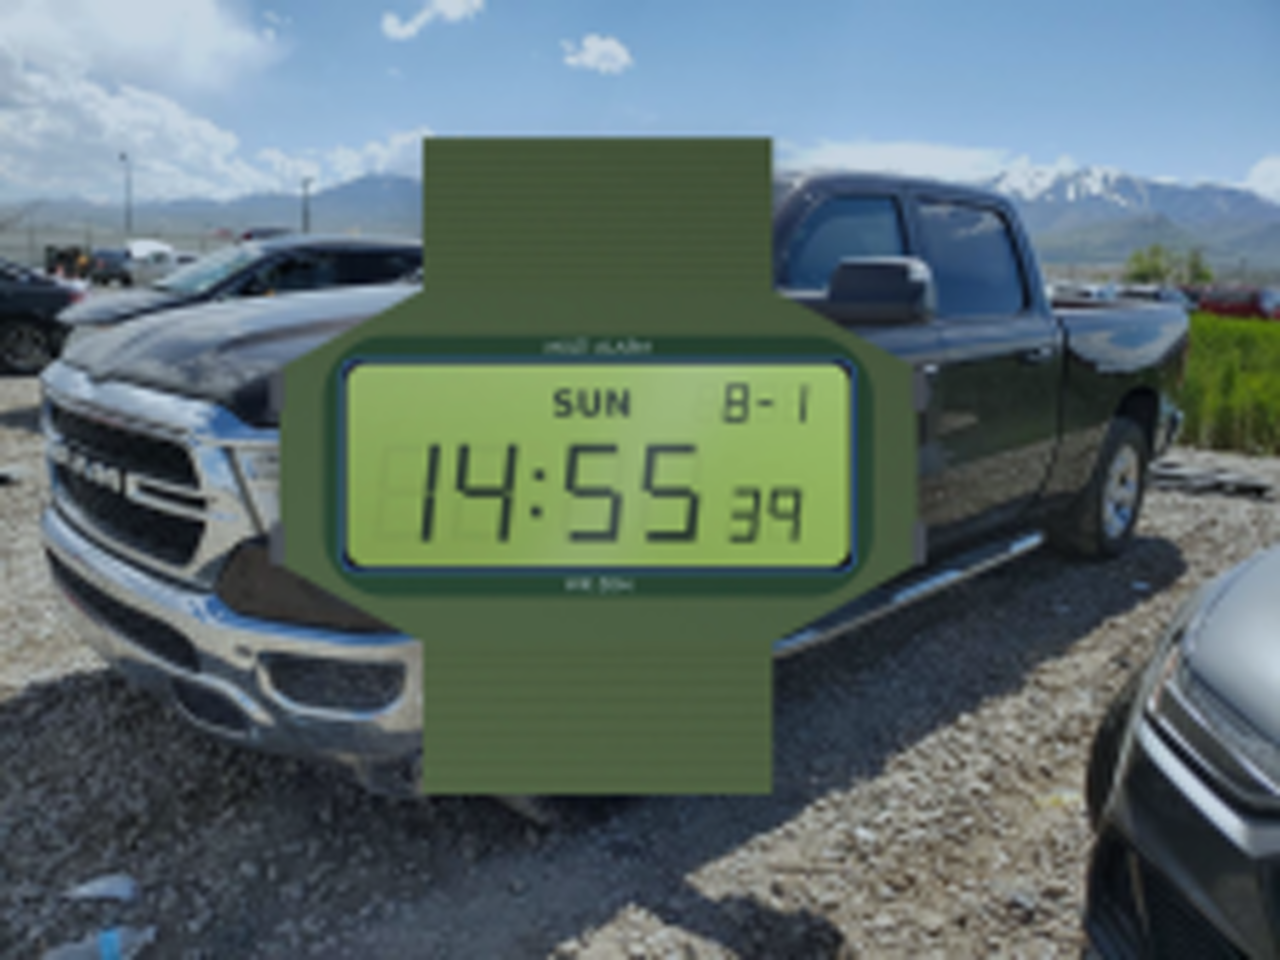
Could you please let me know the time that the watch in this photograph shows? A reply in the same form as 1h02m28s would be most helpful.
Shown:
14h55m39s
